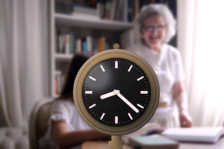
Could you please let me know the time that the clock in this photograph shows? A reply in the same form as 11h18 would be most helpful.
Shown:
8h22
